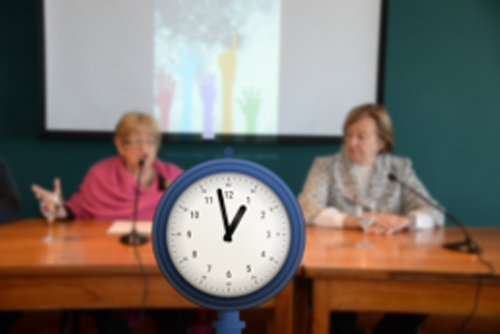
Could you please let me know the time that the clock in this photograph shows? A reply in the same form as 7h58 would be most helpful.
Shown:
12h58
